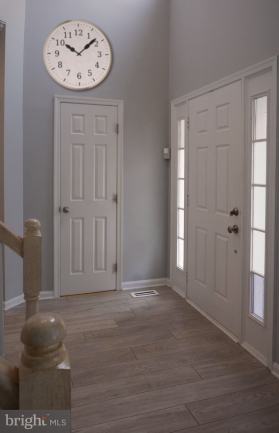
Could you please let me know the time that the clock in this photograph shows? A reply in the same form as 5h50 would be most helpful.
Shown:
10h08
